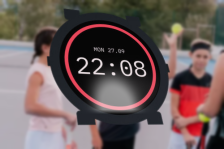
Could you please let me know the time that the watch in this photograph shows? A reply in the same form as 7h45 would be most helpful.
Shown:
22h08
